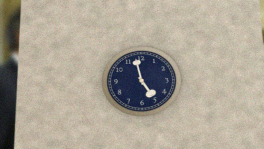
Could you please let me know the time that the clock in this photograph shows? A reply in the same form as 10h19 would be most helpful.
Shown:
4h58
